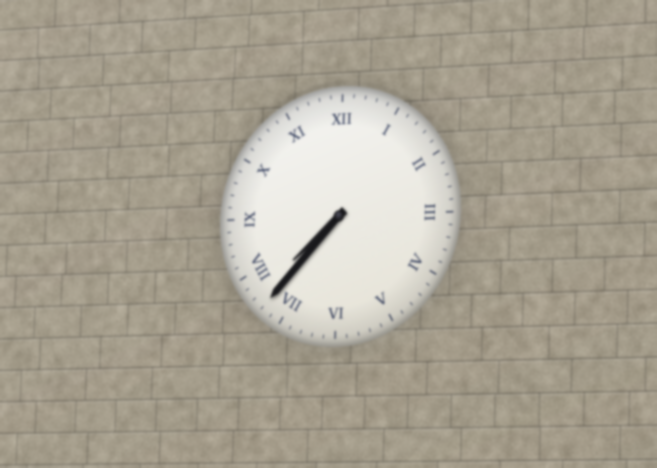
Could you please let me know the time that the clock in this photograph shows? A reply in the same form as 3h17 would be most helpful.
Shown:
7h37
